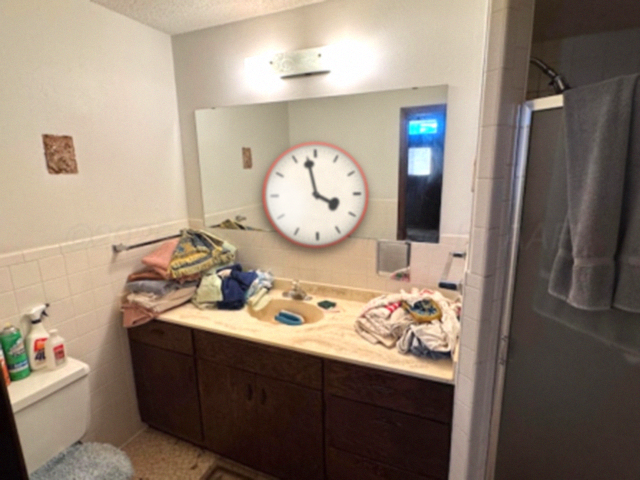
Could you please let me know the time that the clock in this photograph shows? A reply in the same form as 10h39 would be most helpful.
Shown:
3h58
